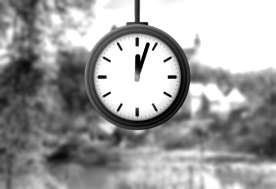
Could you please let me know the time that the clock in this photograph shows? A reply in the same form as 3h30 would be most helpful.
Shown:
12h03
